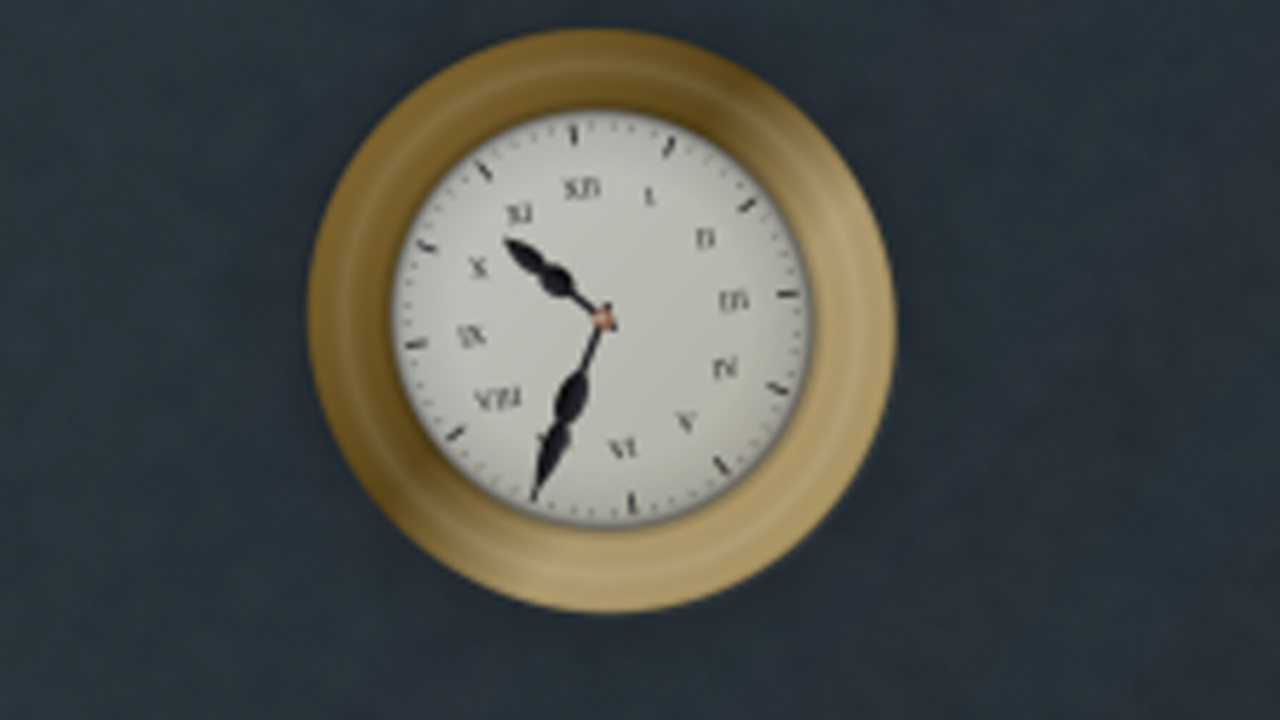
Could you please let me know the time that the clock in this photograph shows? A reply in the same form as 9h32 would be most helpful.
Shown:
10h35
